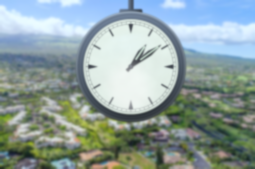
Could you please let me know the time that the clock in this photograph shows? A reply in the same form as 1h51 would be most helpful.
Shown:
1h09
